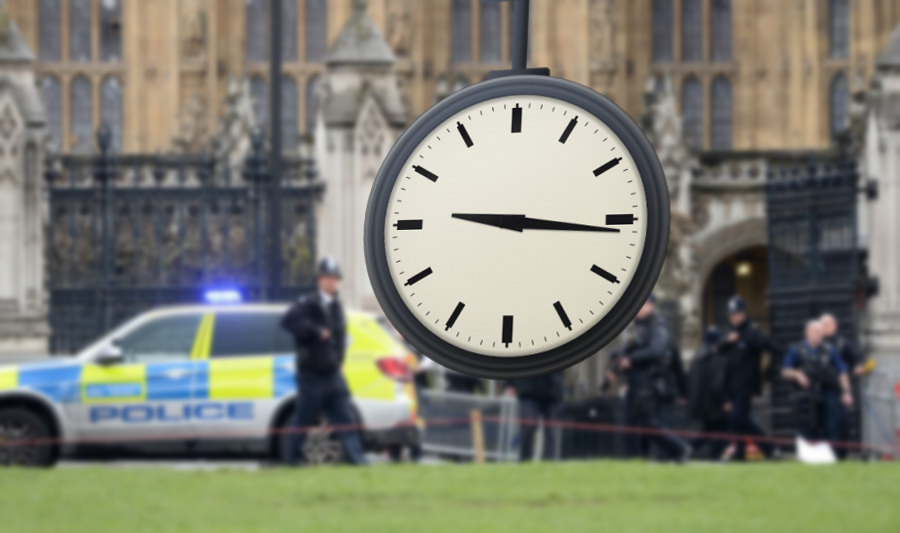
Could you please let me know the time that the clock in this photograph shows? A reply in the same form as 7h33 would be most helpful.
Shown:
9h16
